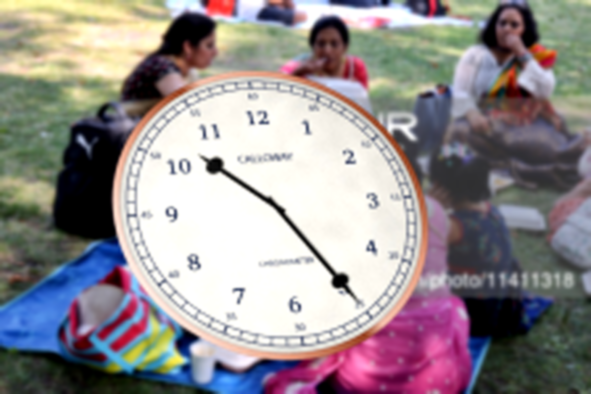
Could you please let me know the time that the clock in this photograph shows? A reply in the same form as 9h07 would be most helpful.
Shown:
10h25
